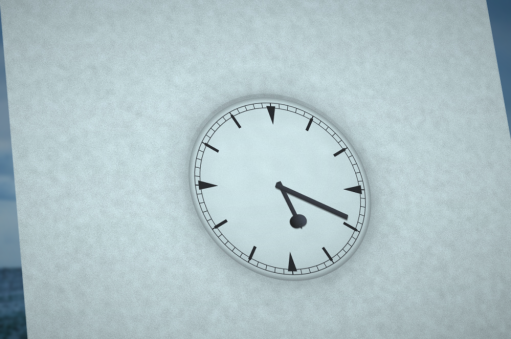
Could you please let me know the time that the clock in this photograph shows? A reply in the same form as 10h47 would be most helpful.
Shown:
5h19
